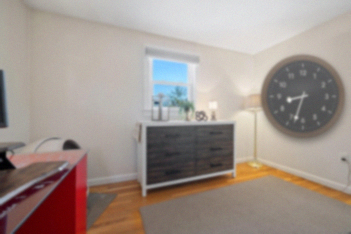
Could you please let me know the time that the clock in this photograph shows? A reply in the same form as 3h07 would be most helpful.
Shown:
8h33
